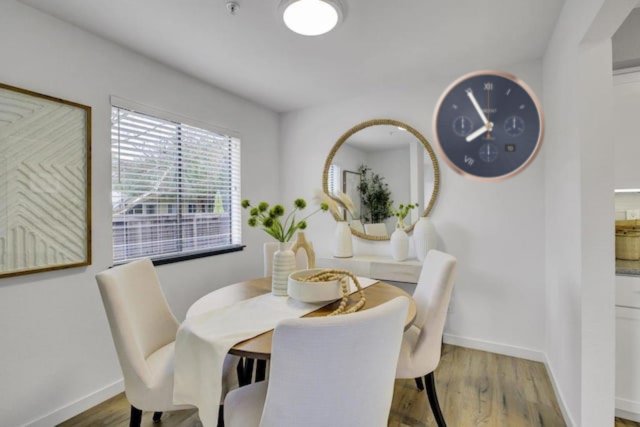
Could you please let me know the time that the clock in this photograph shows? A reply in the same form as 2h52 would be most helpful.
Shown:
7h55
